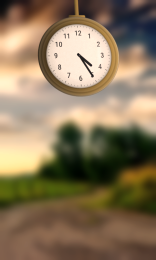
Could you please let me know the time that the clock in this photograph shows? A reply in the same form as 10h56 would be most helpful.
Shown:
4h25
